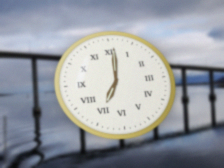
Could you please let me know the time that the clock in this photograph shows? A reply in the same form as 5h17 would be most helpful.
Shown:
7h01
